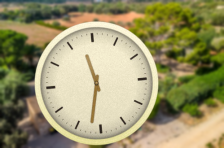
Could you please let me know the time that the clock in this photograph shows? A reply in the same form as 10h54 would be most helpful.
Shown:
11h32
